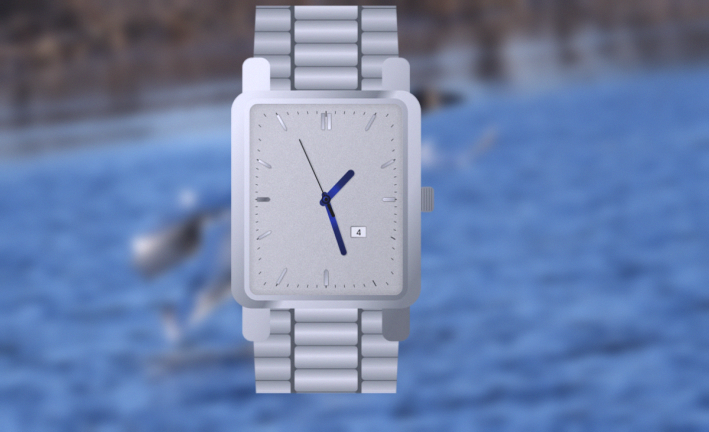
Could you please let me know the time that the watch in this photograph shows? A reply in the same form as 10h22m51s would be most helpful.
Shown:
1h26m56s
